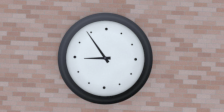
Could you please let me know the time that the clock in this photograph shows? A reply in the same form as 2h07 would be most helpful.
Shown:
8h54
